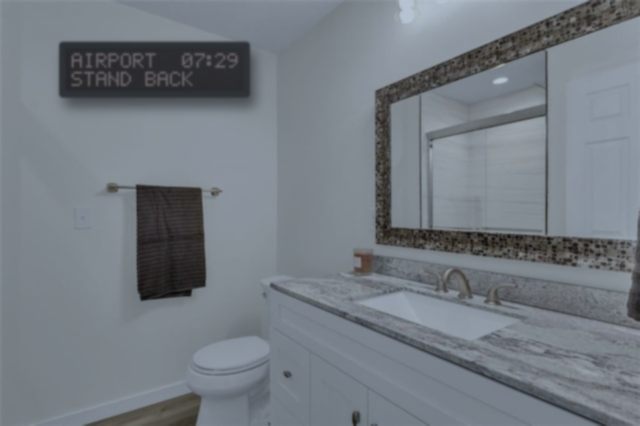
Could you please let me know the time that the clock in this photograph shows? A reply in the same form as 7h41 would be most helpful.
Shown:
7h29
